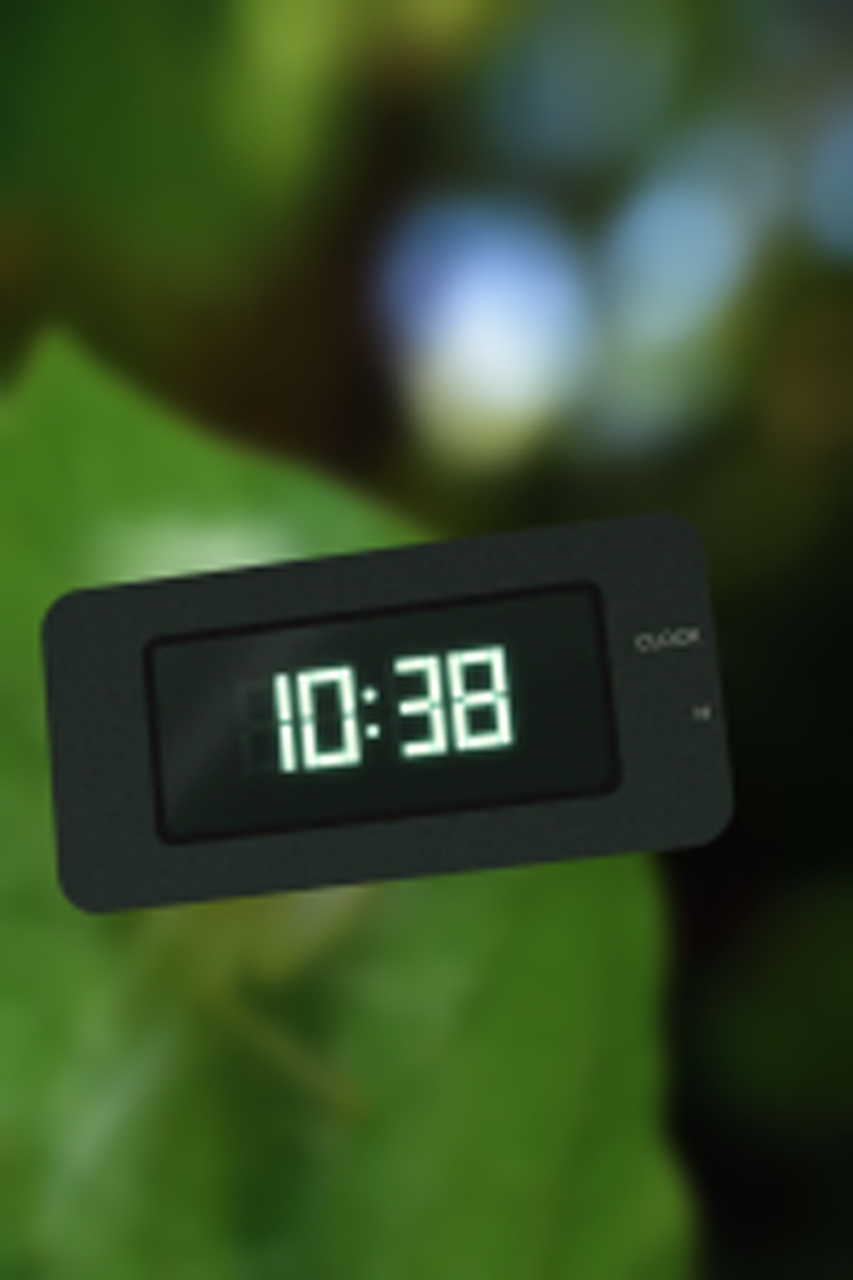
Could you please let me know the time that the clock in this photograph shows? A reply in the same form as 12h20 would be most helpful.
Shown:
10h38
